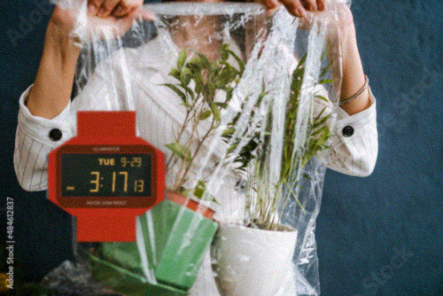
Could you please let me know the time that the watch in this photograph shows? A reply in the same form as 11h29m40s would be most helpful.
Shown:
3h17m13s
